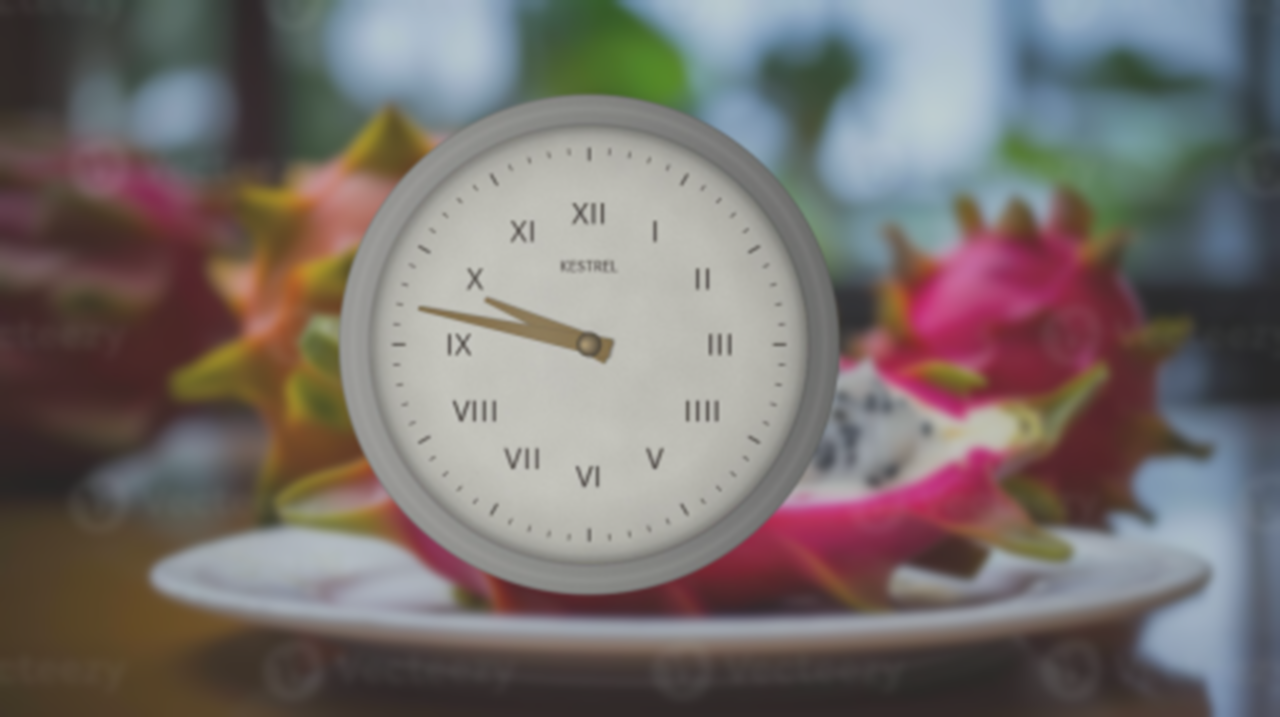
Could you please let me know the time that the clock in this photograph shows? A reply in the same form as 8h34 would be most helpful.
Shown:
9h47
